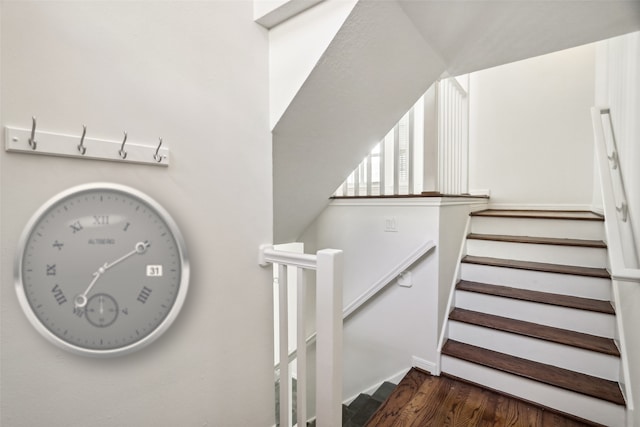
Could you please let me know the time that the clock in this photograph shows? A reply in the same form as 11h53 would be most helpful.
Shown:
7h10
